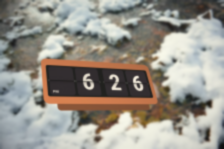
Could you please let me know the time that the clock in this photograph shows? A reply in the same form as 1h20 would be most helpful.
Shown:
6h26
